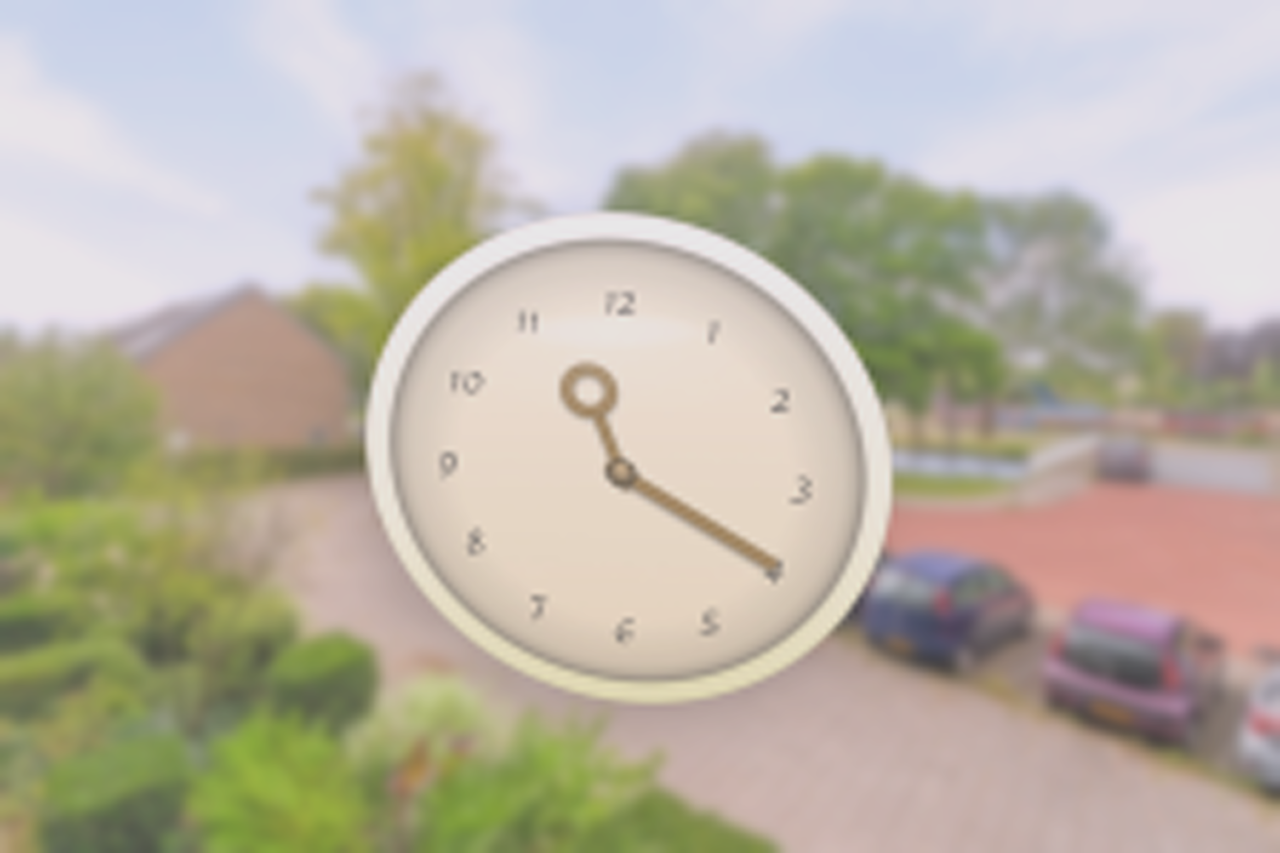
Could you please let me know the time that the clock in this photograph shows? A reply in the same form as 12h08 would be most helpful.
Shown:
11h20
